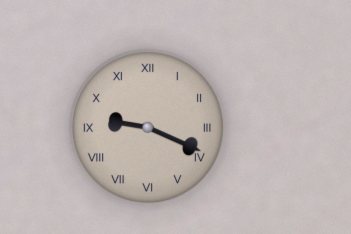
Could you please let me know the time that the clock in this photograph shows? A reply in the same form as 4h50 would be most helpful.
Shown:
9h19
